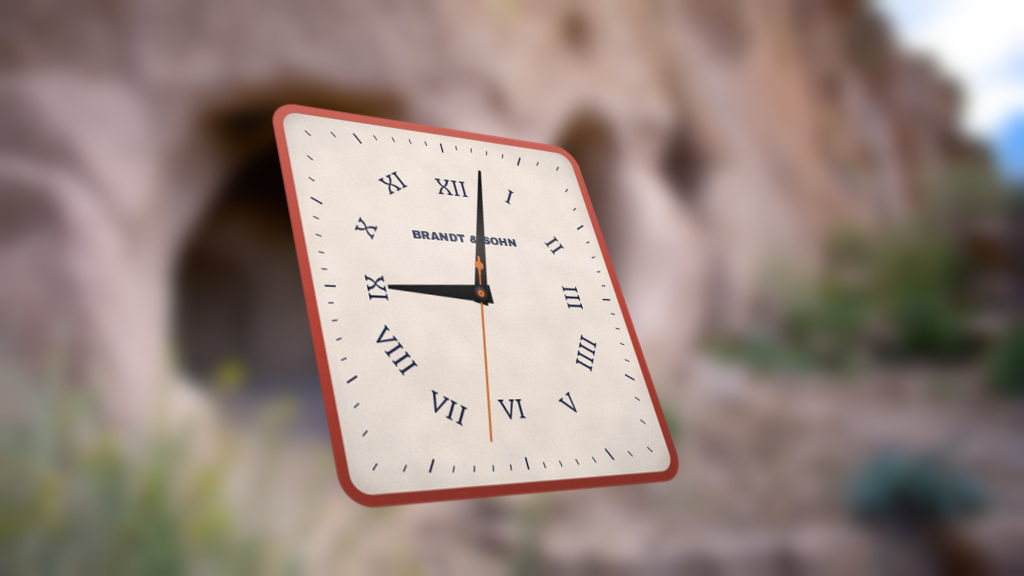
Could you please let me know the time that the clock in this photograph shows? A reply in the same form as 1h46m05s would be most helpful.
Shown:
9h02m32s
